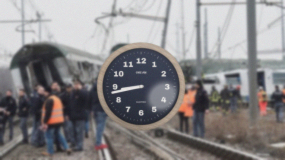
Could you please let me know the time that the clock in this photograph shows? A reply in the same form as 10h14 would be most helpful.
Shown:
8h43
